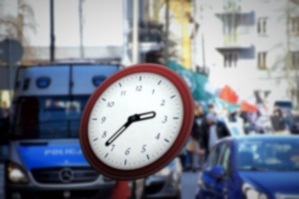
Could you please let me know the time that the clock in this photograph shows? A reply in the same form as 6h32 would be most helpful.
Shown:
2h37
